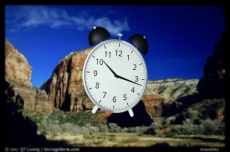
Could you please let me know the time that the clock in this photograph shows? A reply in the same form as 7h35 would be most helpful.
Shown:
10h17
